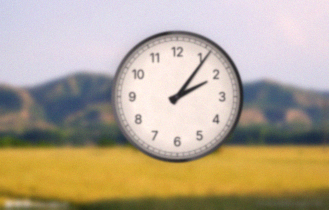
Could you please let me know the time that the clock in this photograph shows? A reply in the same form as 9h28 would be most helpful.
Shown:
2h06
